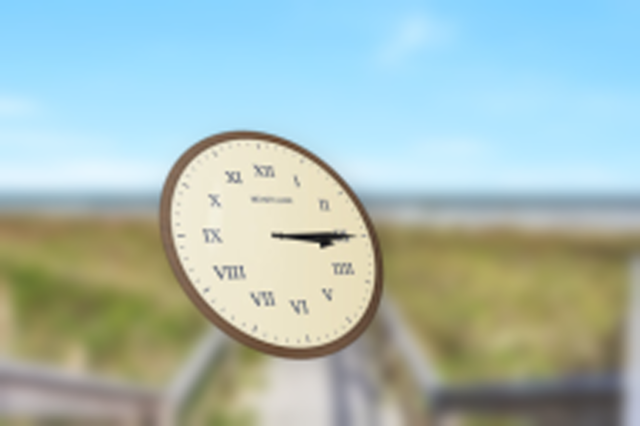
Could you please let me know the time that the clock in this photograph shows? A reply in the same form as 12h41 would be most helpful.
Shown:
3h15
